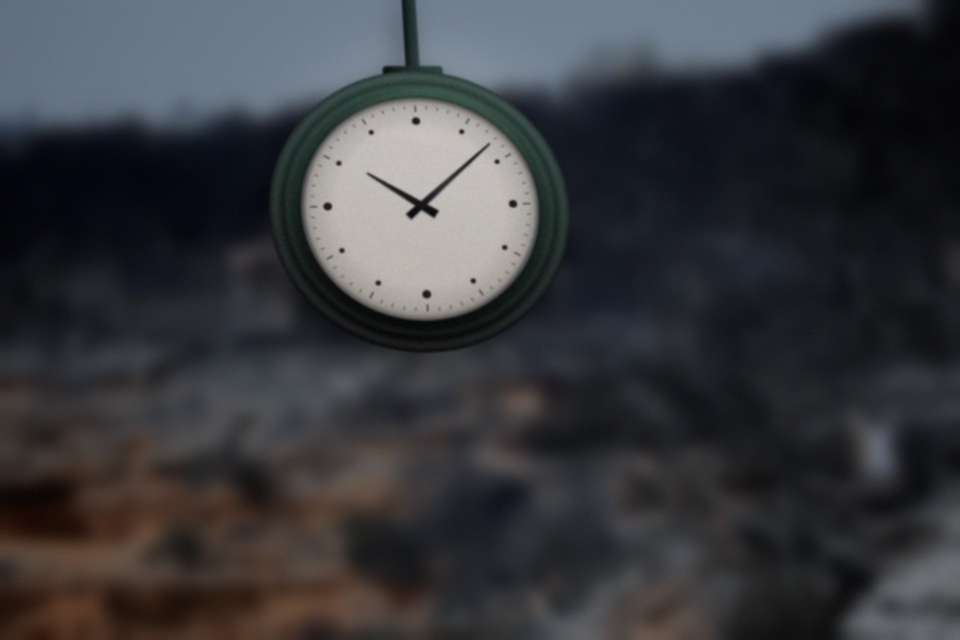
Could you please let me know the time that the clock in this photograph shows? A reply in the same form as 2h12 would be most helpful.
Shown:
10h08
